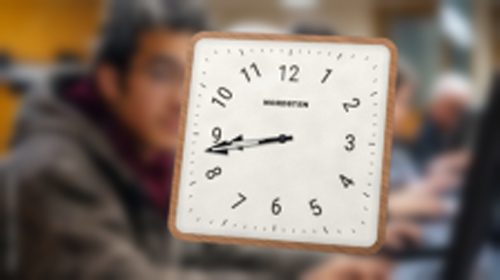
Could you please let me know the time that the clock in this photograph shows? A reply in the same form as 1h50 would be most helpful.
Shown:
8h43
